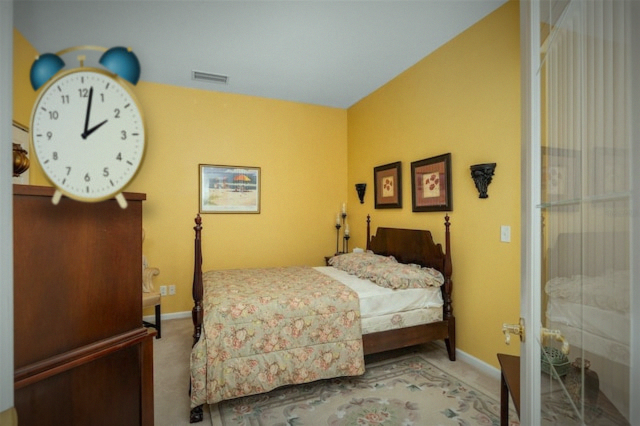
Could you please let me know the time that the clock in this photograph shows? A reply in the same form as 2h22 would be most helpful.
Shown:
2h02
